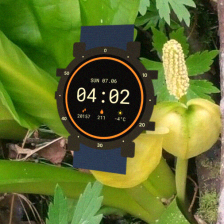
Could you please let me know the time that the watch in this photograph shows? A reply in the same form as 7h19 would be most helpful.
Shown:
4h02
